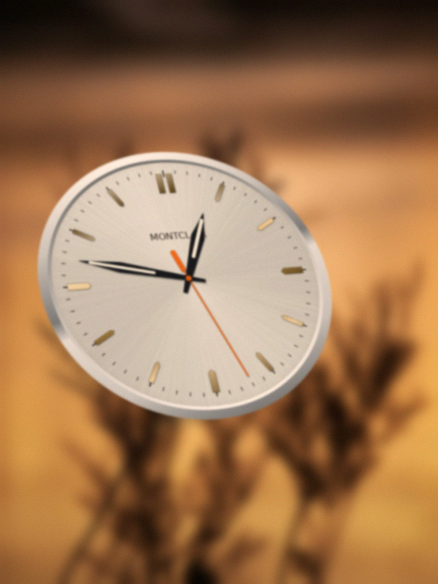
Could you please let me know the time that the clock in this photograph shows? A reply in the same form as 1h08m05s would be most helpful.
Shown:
12h47m27s
